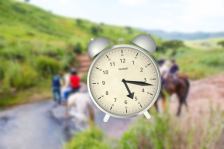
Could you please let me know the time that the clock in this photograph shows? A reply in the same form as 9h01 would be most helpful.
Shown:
5h17
